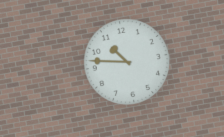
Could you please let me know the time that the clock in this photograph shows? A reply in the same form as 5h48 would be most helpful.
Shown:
10h47
